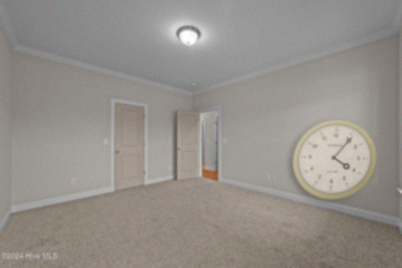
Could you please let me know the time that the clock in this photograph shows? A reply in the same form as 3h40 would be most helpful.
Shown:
4h06
